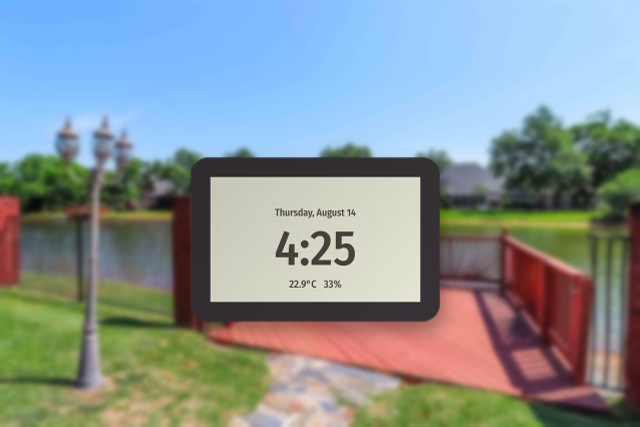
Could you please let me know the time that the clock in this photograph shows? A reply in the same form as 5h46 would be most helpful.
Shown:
4h25
